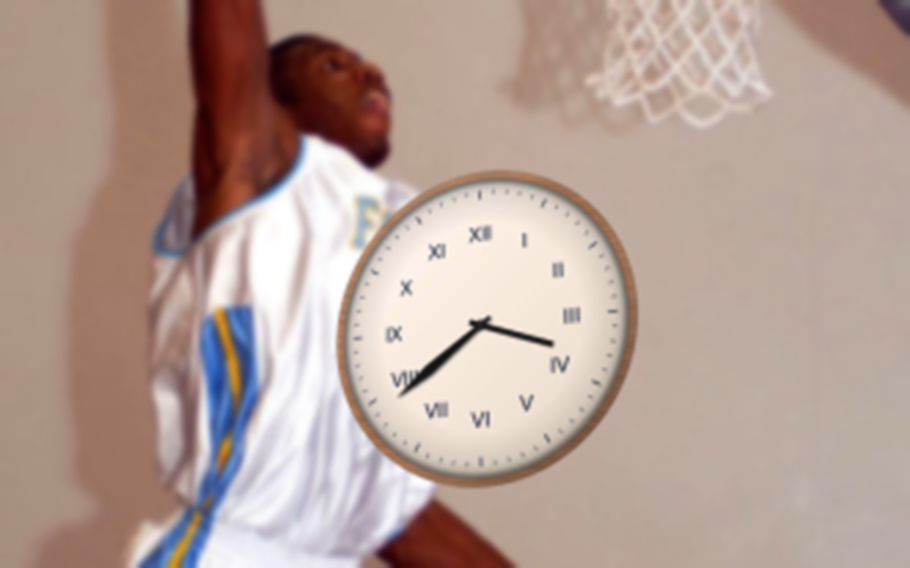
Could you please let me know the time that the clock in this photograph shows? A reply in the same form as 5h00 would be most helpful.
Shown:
3h39
